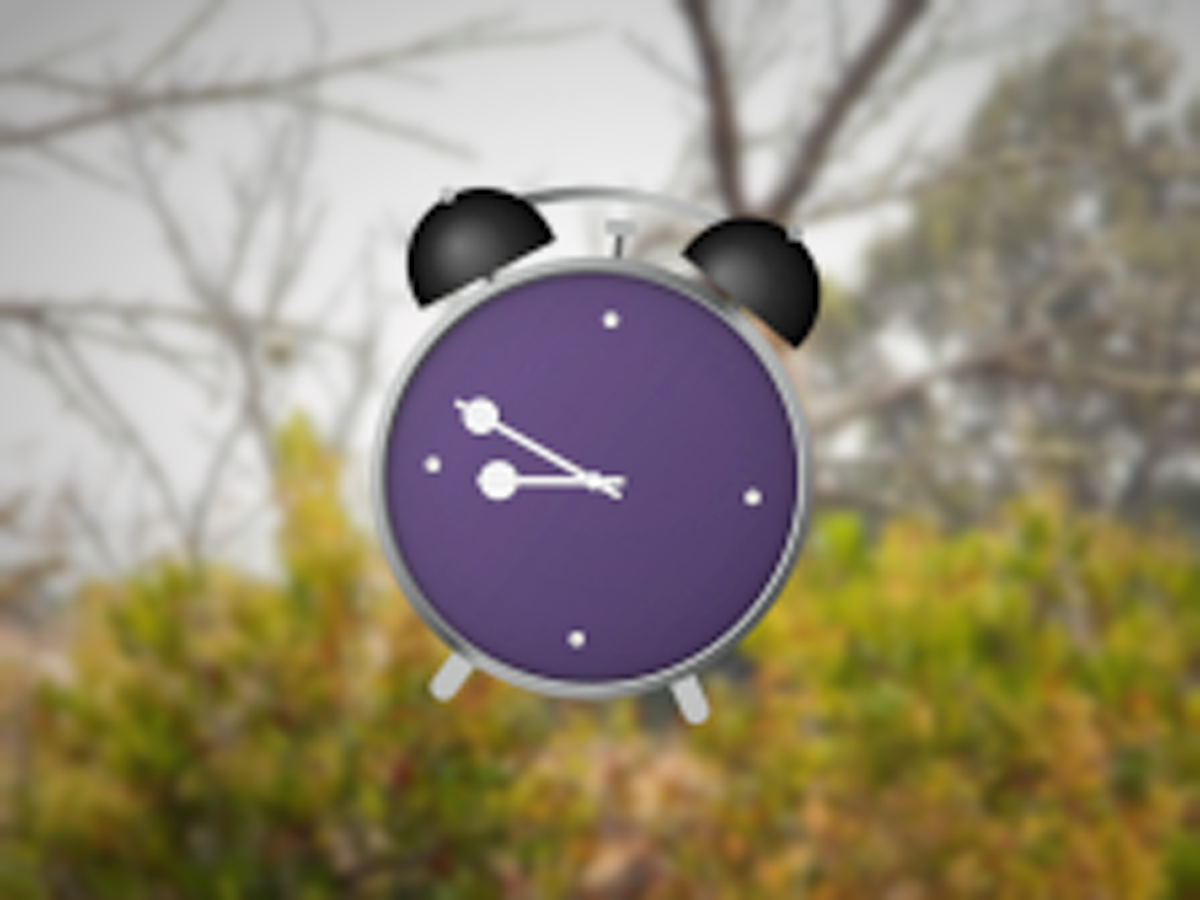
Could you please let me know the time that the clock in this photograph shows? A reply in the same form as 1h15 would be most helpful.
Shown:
8h49
